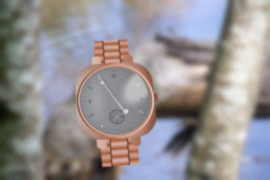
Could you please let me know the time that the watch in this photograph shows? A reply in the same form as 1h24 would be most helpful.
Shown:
4h55
